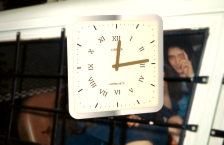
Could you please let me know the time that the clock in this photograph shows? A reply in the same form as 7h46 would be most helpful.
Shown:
12h14
